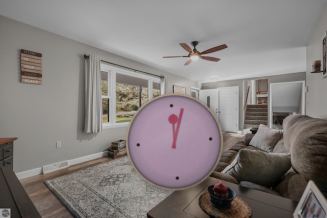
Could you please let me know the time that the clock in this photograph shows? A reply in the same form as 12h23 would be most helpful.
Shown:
12h03
